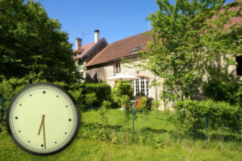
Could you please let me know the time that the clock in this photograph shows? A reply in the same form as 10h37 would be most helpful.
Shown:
6h29
